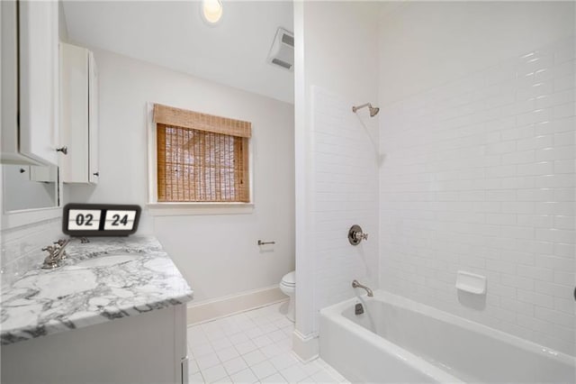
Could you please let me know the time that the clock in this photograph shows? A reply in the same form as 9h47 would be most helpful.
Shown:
2h24
